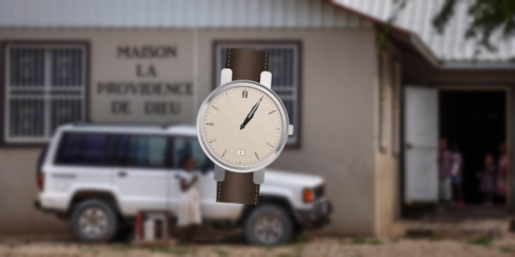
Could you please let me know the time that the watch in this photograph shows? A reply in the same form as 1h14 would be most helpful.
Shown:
1h05
